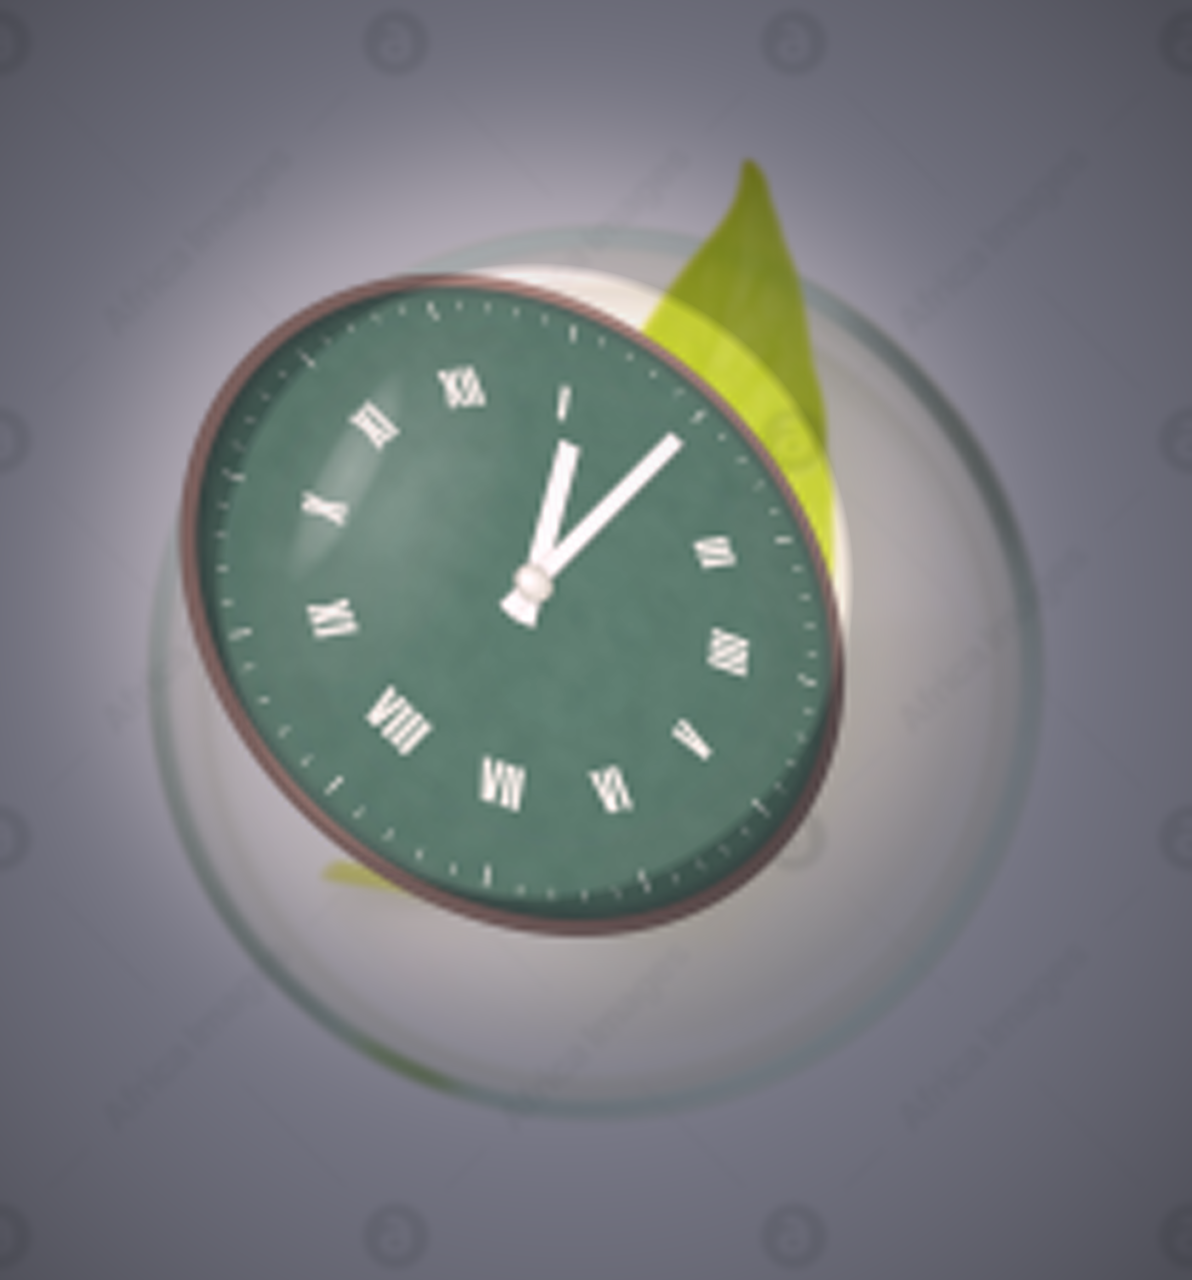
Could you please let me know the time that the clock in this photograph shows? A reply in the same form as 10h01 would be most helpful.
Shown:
1h10
